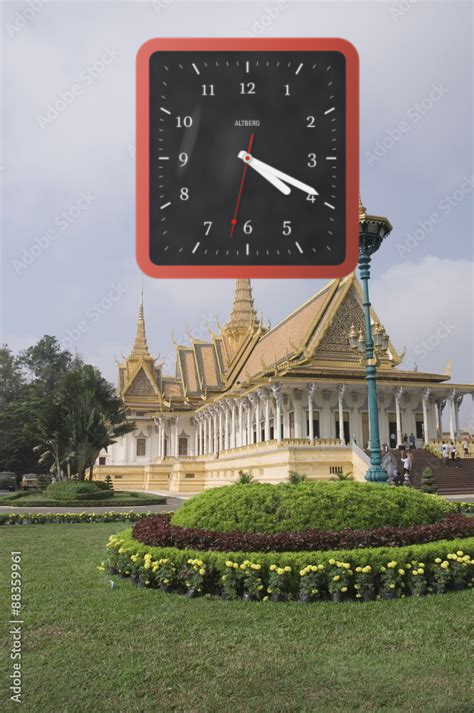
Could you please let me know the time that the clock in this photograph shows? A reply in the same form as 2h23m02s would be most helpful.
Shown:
4h19m32s
